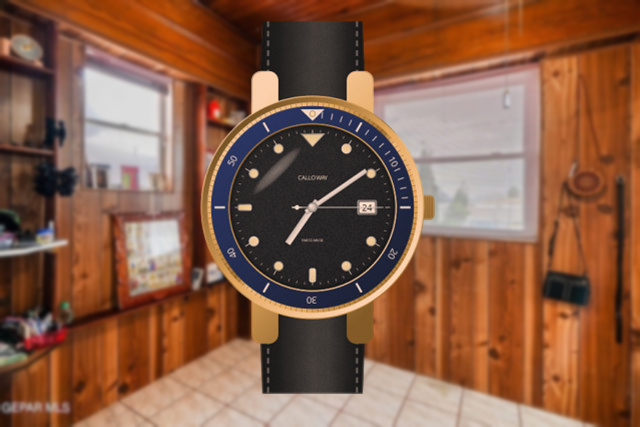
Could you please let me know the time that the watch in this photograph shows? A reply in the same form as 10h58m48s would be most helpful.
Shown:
7h09m15s
